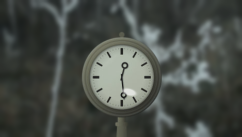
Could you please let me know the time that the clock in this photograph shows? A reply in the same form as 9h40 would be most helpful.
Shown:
12h29
